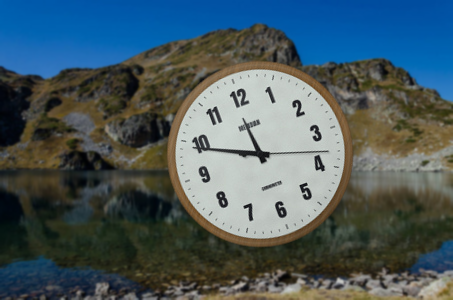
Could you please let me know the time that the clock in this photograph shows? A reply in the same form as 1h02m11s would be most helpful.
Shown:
11h49m18s
